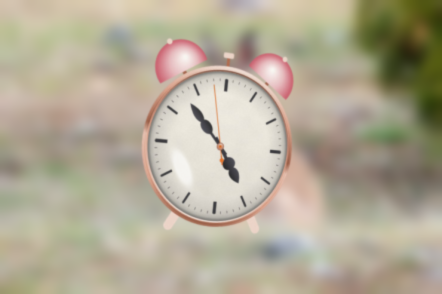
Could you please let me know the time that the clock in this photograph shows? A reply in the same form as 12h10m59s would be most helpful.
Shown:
4h52m58s
